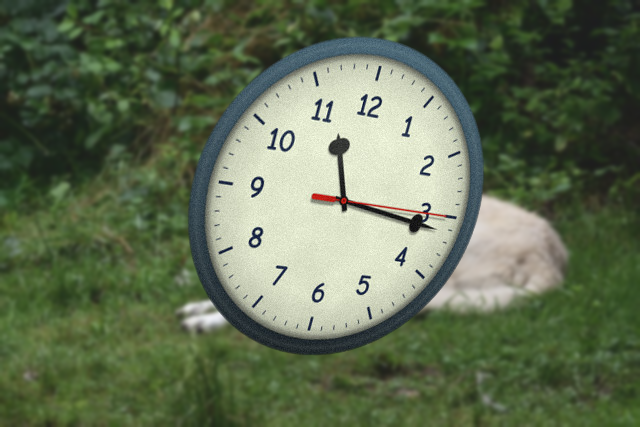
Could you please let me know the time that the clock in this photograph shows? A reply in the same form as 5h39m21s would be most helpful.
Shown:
11h16m15s
